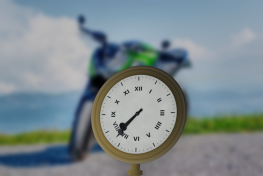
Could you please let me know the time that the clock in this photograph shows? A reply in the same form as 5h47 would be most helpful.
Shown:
7h37
